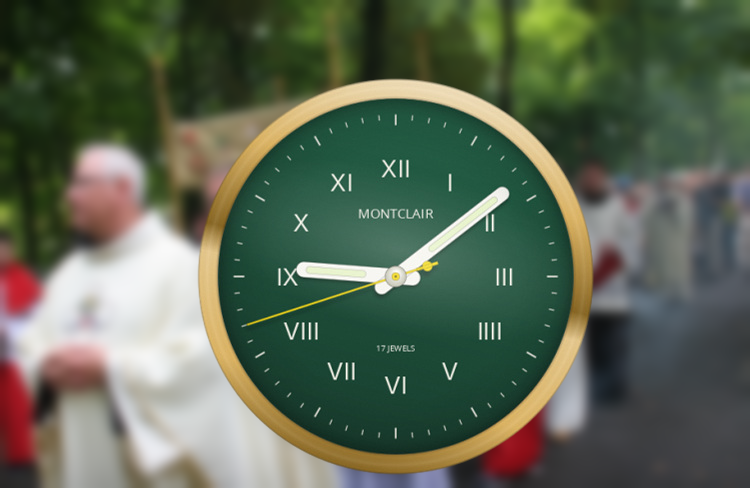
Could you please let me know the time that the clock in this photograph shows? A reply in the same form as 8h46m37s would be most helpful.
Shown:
9h08m42s
